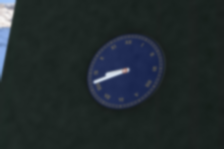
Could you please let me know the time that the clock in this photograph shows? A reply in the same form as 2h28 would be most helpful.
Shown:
8h42
